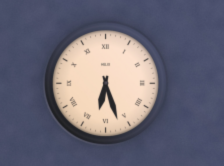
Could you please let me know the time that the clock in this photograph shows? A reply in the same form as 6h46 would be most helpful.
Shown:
6h27
